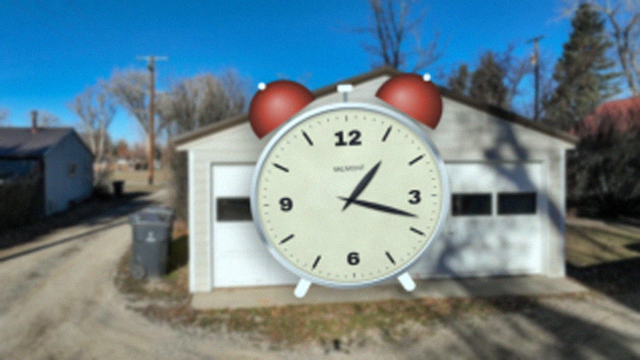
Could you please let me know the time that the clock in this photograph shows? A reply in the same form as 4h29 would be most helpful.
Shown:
1h18
